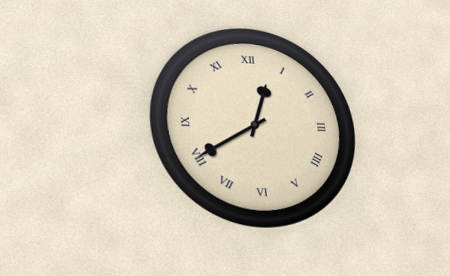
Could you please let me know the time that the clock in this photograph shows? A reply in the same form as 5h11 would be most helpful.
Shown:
12h40
